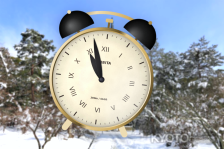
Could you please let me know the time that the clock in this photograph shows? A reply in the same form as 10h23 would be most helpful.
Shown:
10h57
